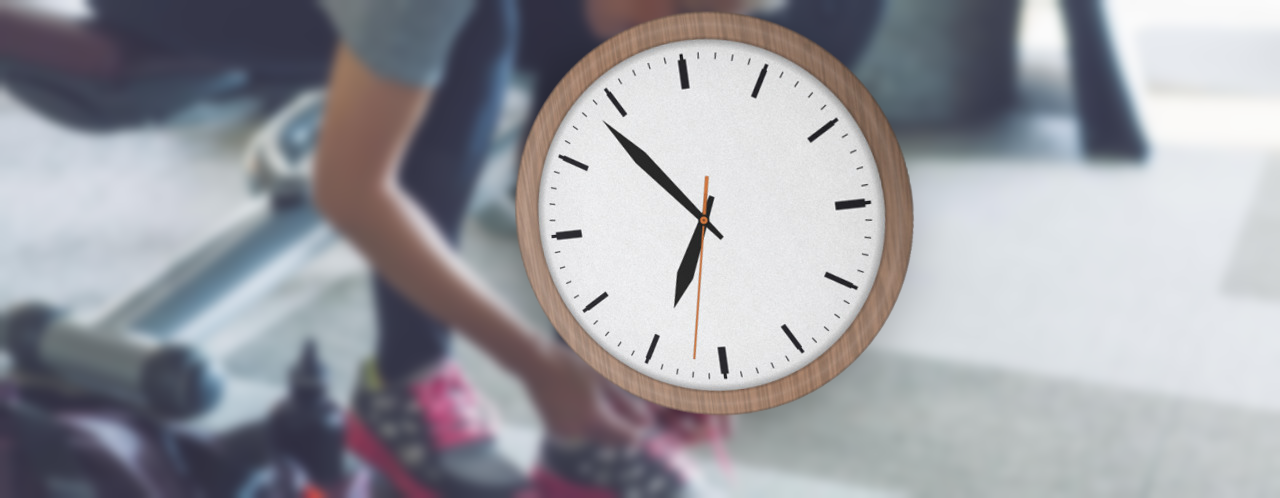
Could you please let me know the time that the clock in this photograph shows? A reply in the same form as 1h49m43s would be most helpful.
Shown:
6h53m32s
